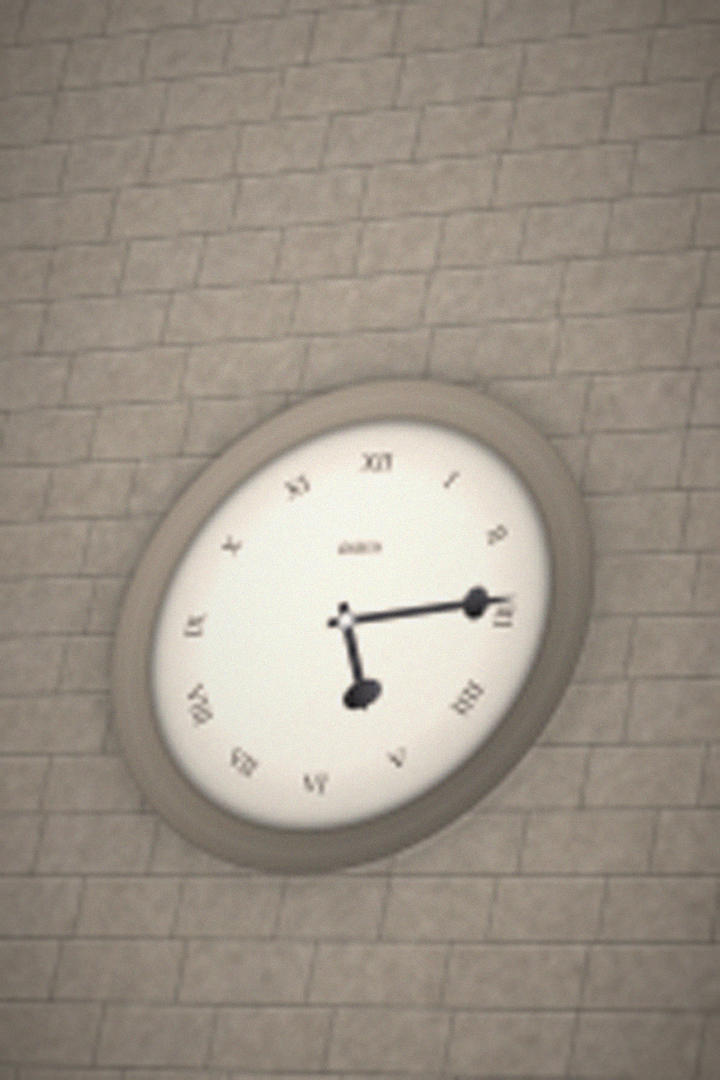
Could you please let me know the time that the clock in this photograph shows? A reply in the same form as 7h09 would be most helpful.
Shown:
5h14
